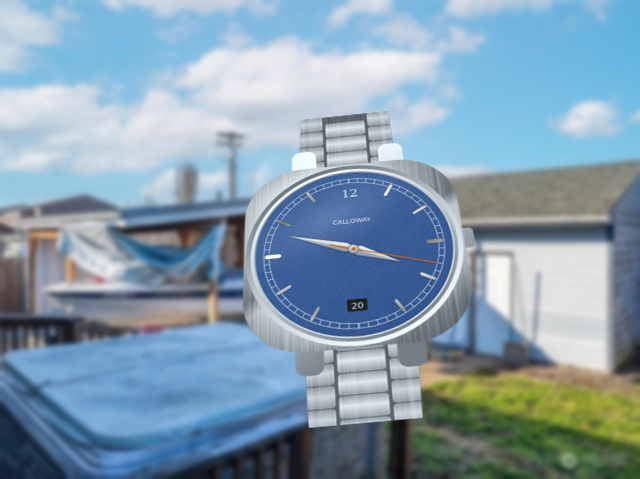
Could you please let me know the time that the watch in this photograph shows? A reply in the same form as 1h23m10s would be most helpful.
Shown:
3h48m18s
